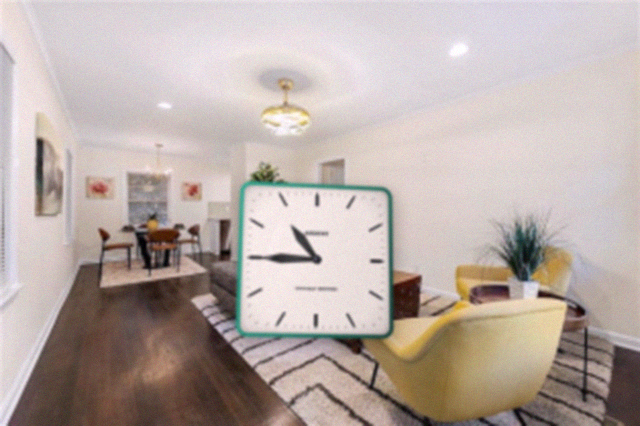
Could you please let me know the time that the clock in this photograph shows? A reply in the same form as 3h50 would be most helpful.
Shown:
10h45
